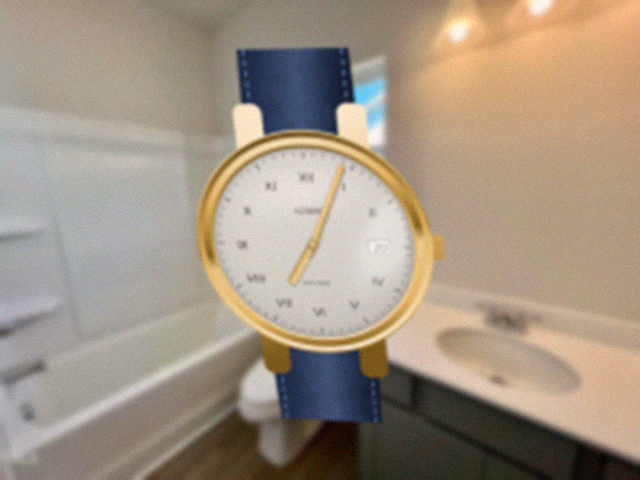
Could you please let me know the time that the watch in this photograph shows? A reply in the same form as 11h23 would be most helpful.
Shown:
7h04
